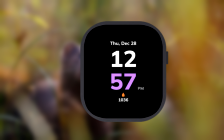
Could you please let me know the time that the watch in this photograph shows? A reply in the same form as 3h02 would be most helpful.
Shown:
12h57
